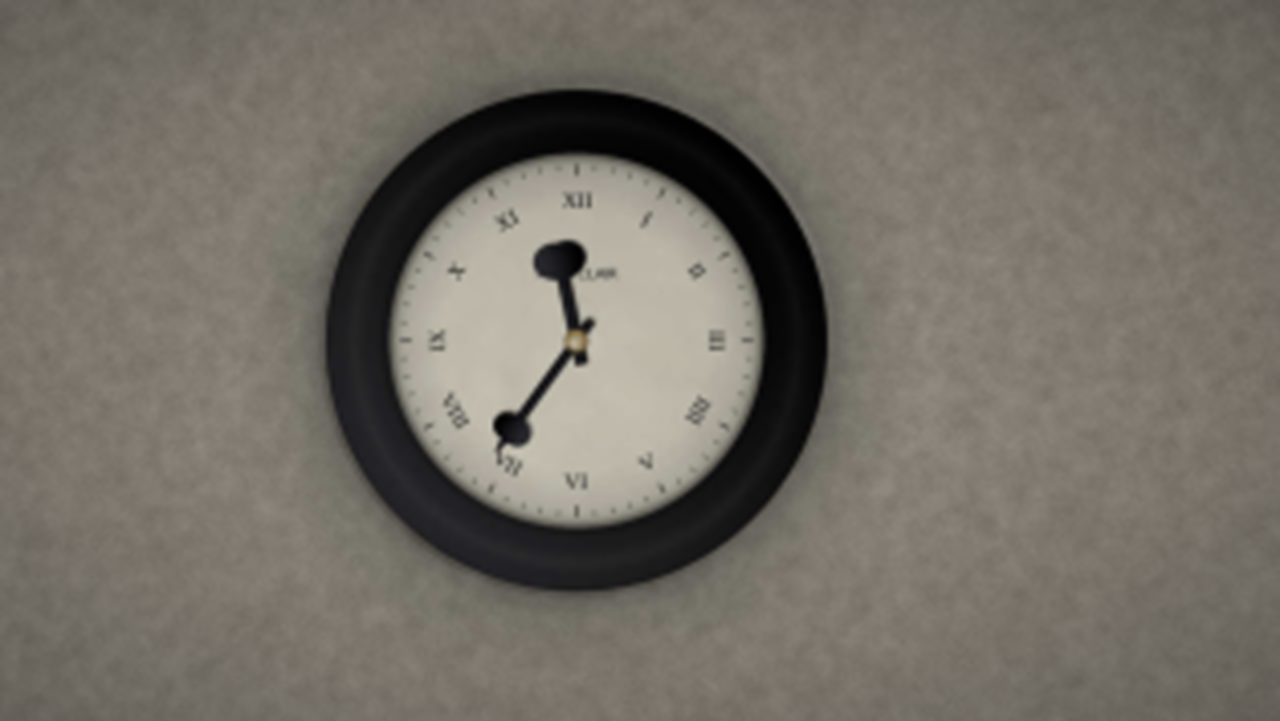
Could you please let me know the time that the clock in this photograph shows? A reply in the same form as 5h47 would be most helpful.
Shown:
11h36
